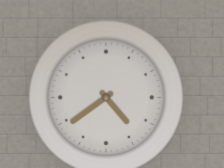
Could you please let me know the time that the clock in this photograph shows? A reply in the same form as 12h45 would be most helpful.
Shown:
4h39
